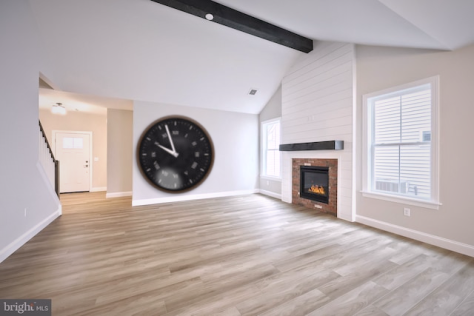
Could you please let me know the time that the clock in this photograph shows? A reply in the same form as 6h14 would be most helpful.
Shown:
9h57
